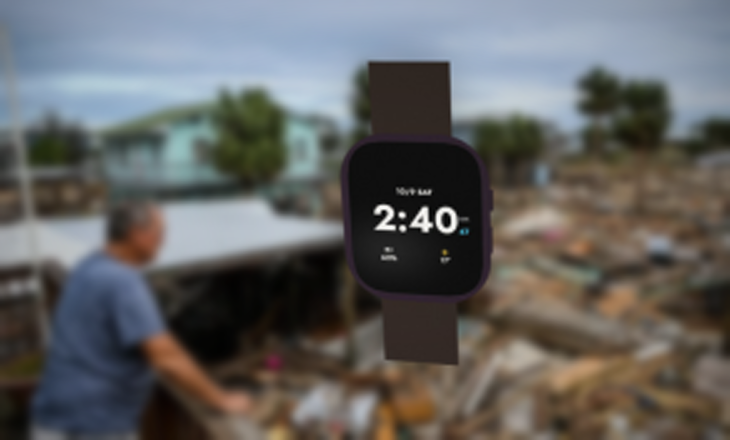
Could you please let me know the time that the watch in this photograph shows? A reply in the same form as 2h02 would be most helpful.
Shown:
2h40
